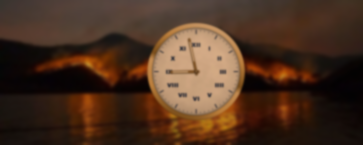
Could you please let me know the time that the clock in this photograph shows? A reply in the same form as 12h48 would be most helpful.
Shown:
8h58
